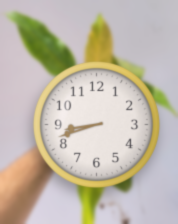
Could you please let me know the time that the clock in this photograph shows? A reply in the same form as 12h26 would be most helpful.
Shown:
8h42
